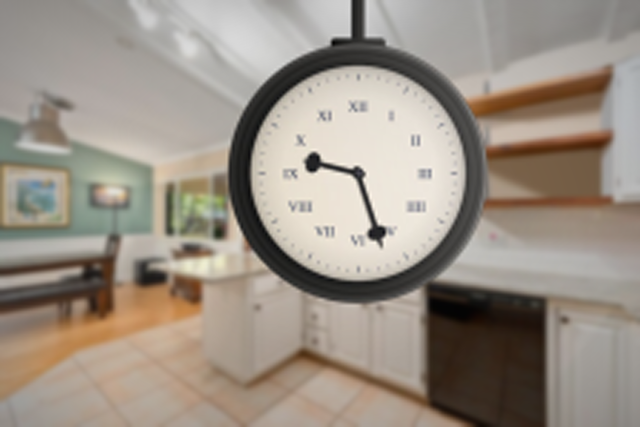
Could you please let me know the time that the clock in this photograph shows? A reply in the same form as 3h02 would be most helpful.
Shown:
9h27
